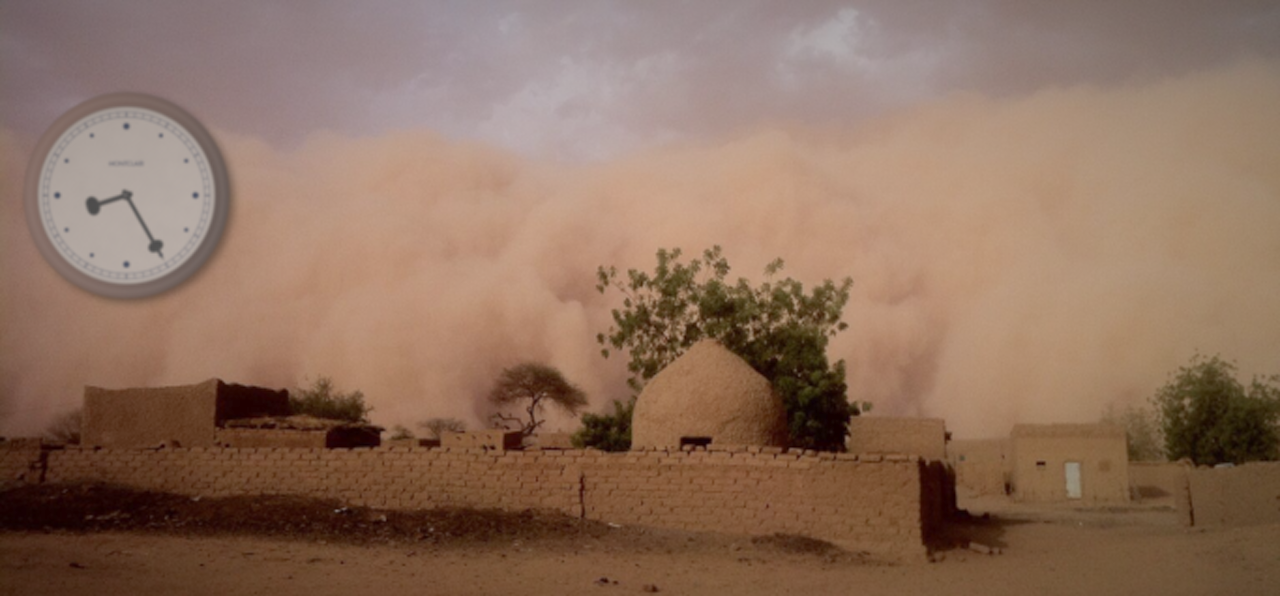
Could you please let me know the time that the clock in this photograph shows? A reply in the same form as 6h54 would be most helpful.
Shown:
8h25
